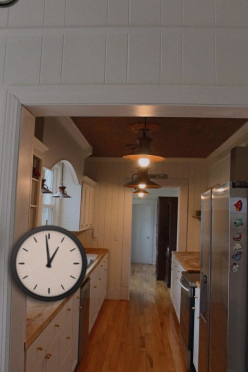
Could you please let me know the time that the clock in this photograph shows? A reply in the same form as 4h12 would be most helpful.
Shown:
12h59
